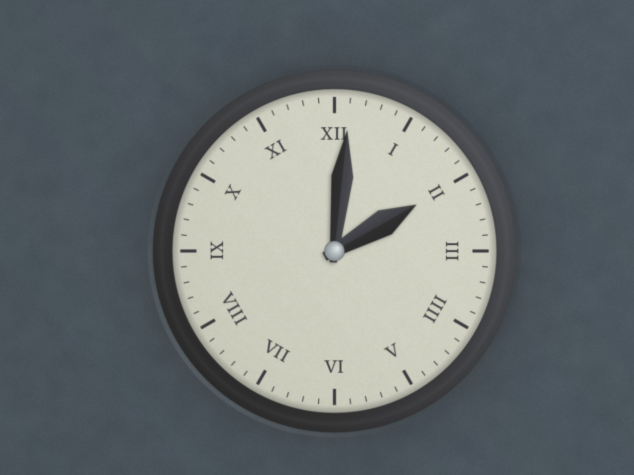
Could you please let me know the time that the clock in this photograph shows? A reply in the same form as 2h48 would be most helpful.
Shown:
2h01
